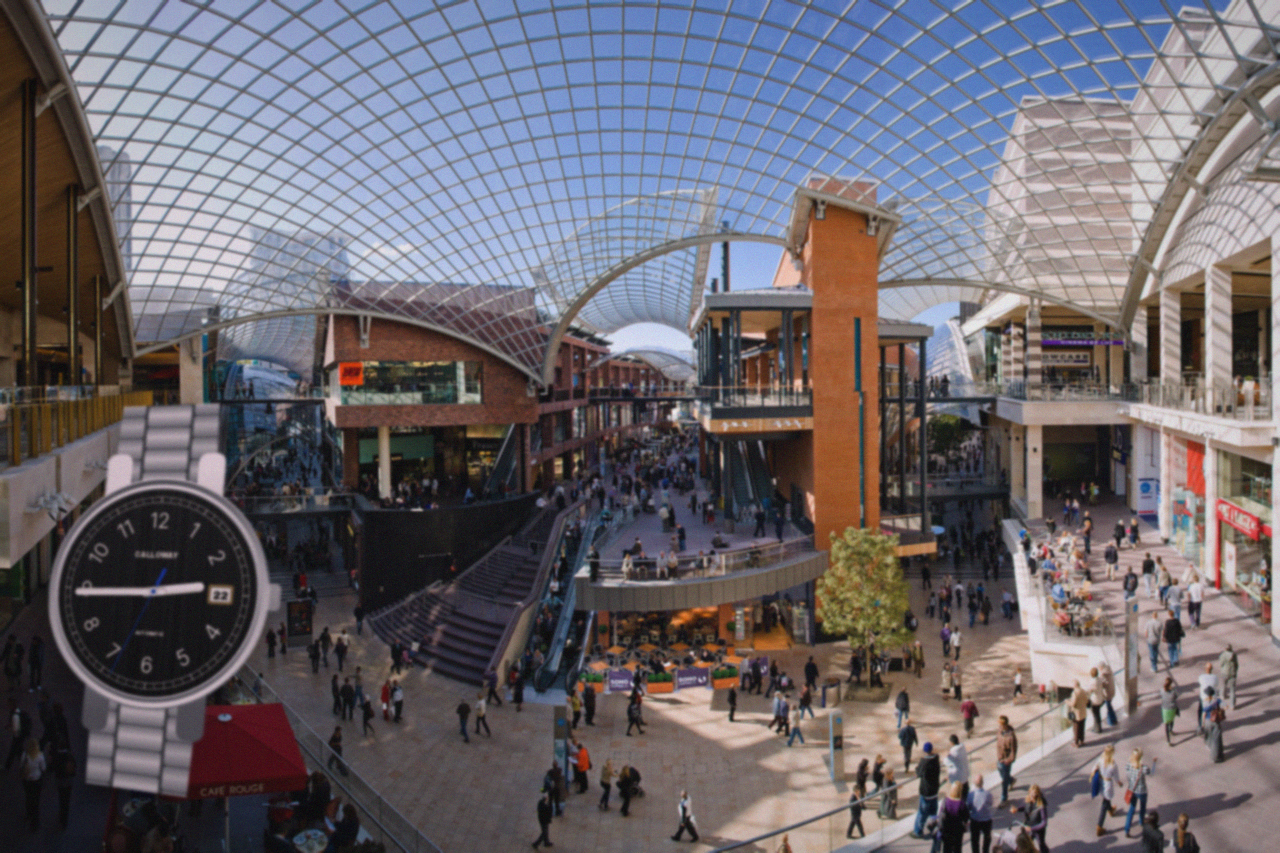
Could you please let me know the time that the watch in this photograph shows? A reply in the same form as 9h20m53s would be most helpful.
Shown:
2h44m34s
